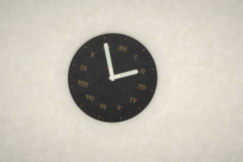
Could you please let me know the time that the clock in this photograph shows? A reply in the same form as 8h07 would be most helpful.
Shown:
1h55
